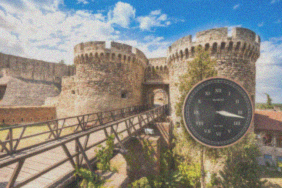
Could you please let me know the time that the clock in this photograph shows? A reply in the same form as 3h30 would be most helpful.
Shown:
3h17
